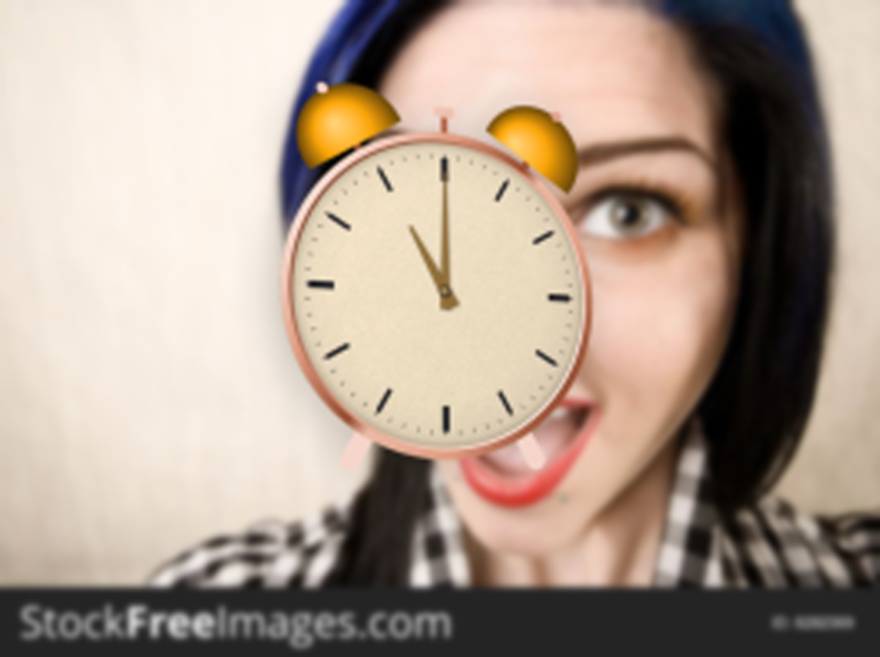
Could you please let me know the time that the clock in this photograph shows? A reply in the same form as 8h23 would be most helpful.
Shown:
11h00
